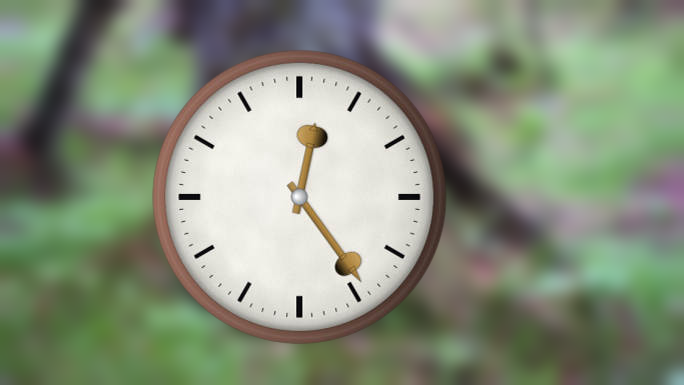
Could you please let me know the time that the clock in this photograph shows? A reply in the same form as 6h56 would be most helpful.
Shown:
12h24
